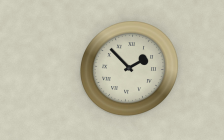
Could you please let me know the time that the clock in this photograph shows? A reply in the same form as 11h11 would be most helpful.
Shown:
1h52
